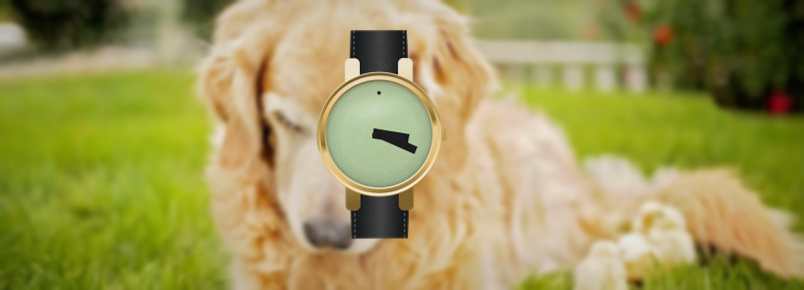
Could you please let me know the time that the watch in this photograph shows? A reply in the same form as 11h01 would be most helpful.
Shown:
3h19
